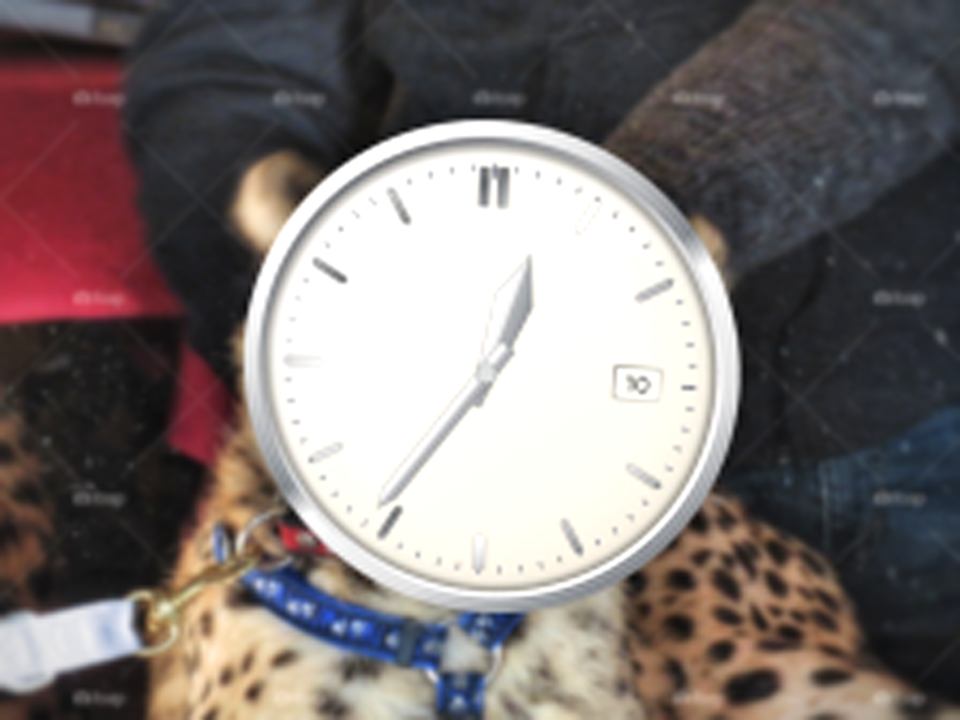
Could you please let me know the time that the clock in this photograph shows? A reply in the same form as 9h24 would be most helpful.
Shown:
12h36
